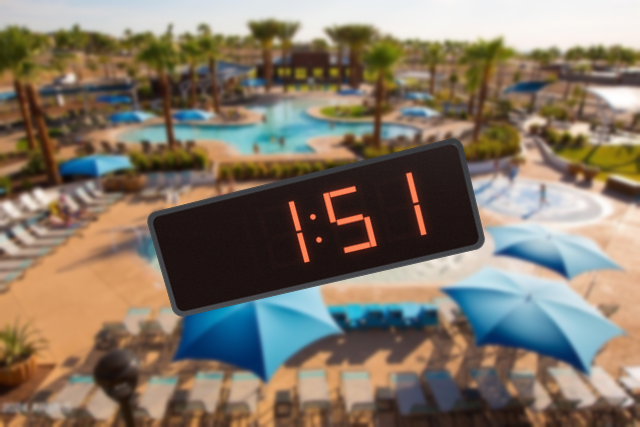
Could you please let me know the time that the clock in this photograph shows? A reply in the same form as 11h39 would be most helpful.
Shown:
1h51
